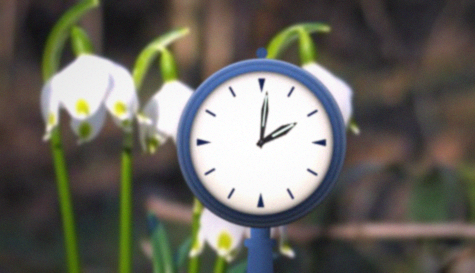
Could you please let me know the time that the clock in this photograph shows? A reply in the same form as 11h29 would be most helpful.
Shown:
2h01
